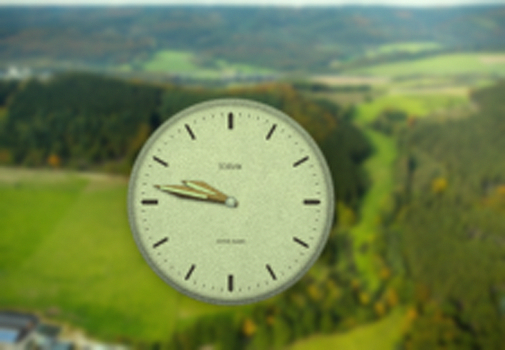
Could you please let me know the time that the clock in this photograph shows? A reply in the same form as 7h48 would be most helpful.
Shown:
9h47
